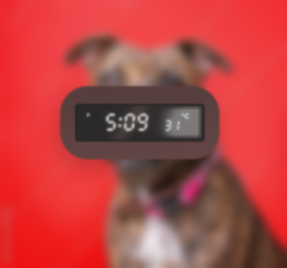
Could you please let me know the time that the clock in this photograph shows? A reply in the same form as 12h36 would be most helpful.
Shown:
5h09
